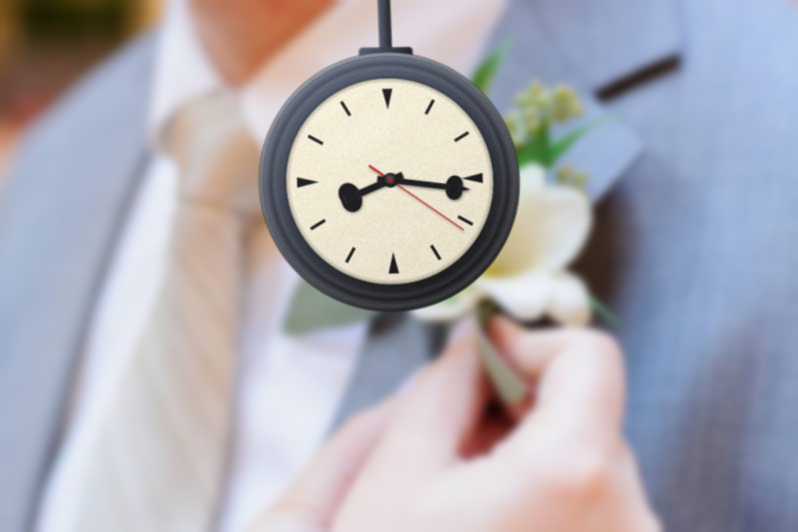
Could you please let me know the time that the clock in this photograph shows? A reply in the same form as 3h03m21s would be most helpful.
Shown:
8h16m21s
